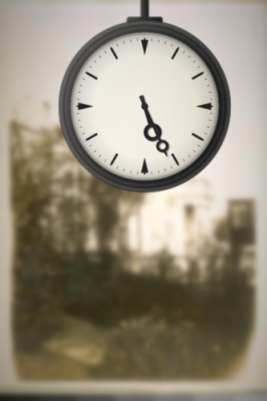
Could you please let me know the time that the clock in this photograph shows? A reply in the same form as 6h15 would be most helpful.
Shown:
5h26
